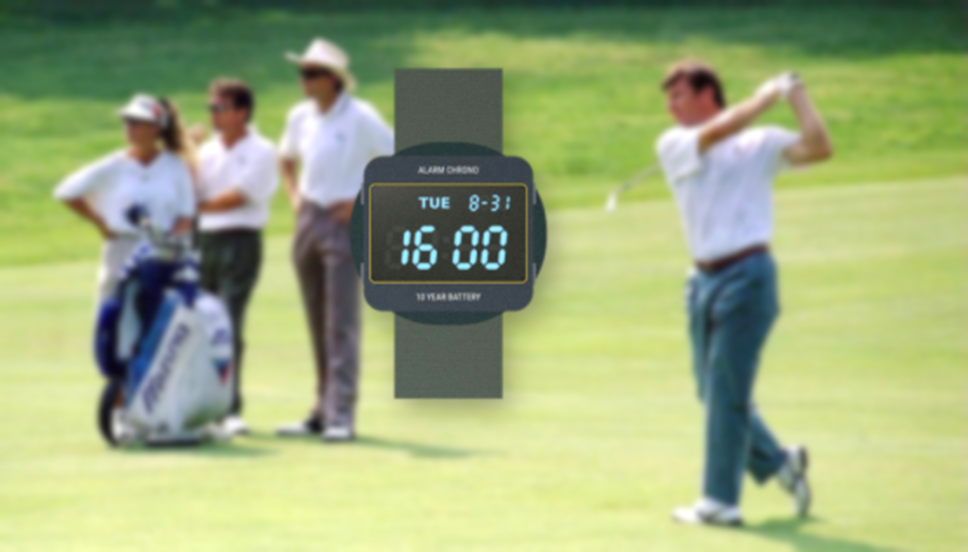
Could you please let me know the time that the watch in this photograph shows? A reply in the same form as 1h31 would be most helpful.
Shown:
16h00
